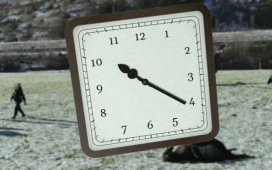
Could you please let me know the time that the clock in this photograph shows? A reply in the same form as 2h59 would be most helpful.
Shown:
10h21
